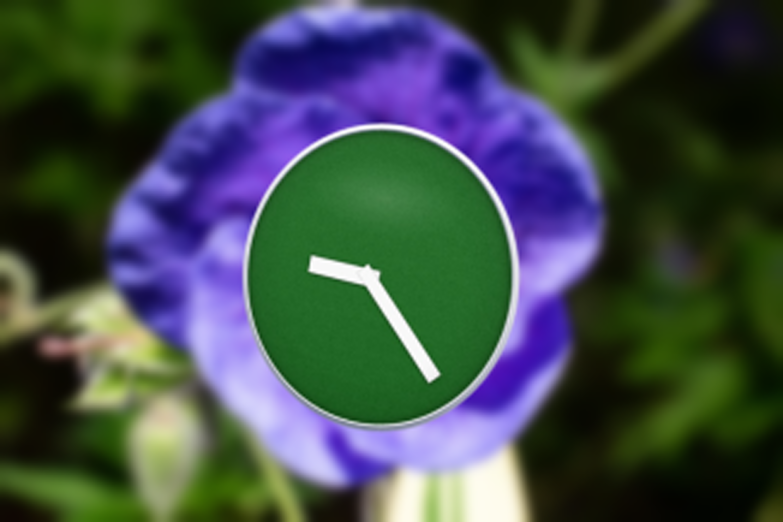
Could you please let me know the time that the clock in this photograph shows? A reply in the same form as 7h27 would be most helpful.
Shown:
9h24
